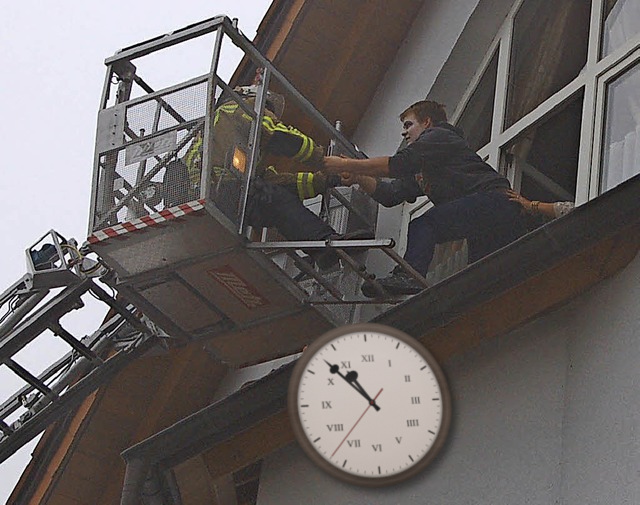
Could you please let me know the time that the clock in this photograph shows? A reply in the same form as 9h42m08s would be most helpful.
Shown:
10h52m37s
